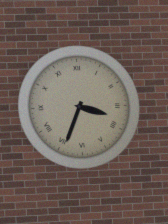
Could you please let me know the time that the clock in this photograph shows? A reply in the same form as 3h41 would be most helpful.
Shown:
3h34
